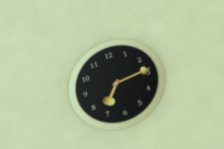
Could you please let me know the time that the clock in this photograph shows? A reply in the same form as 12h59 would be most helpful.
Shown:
7h14
